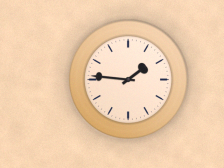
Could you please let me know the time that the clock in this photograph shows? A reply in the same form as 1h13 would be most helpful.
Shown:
1h46
